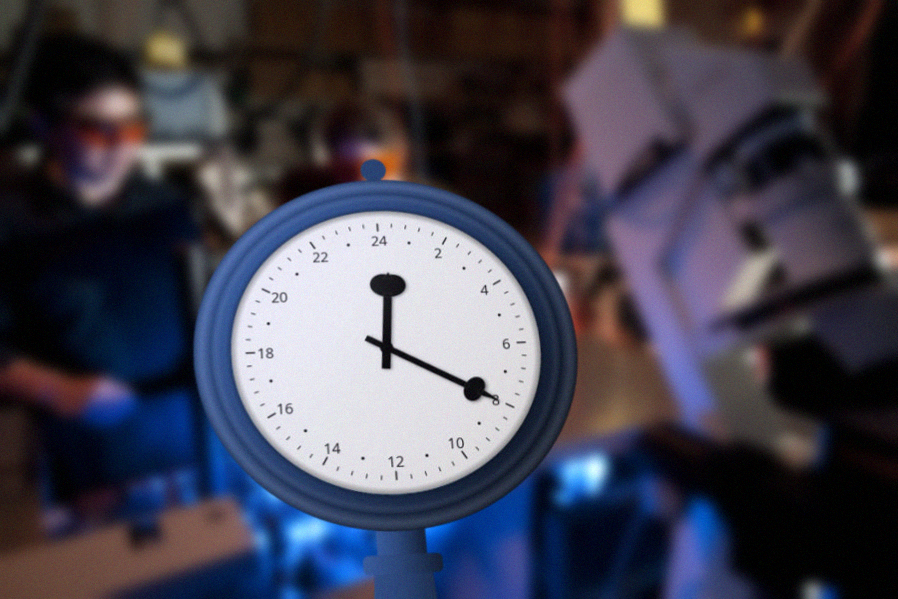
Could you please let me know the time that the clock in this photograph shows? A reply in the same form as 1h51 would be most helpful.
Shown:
0h20
